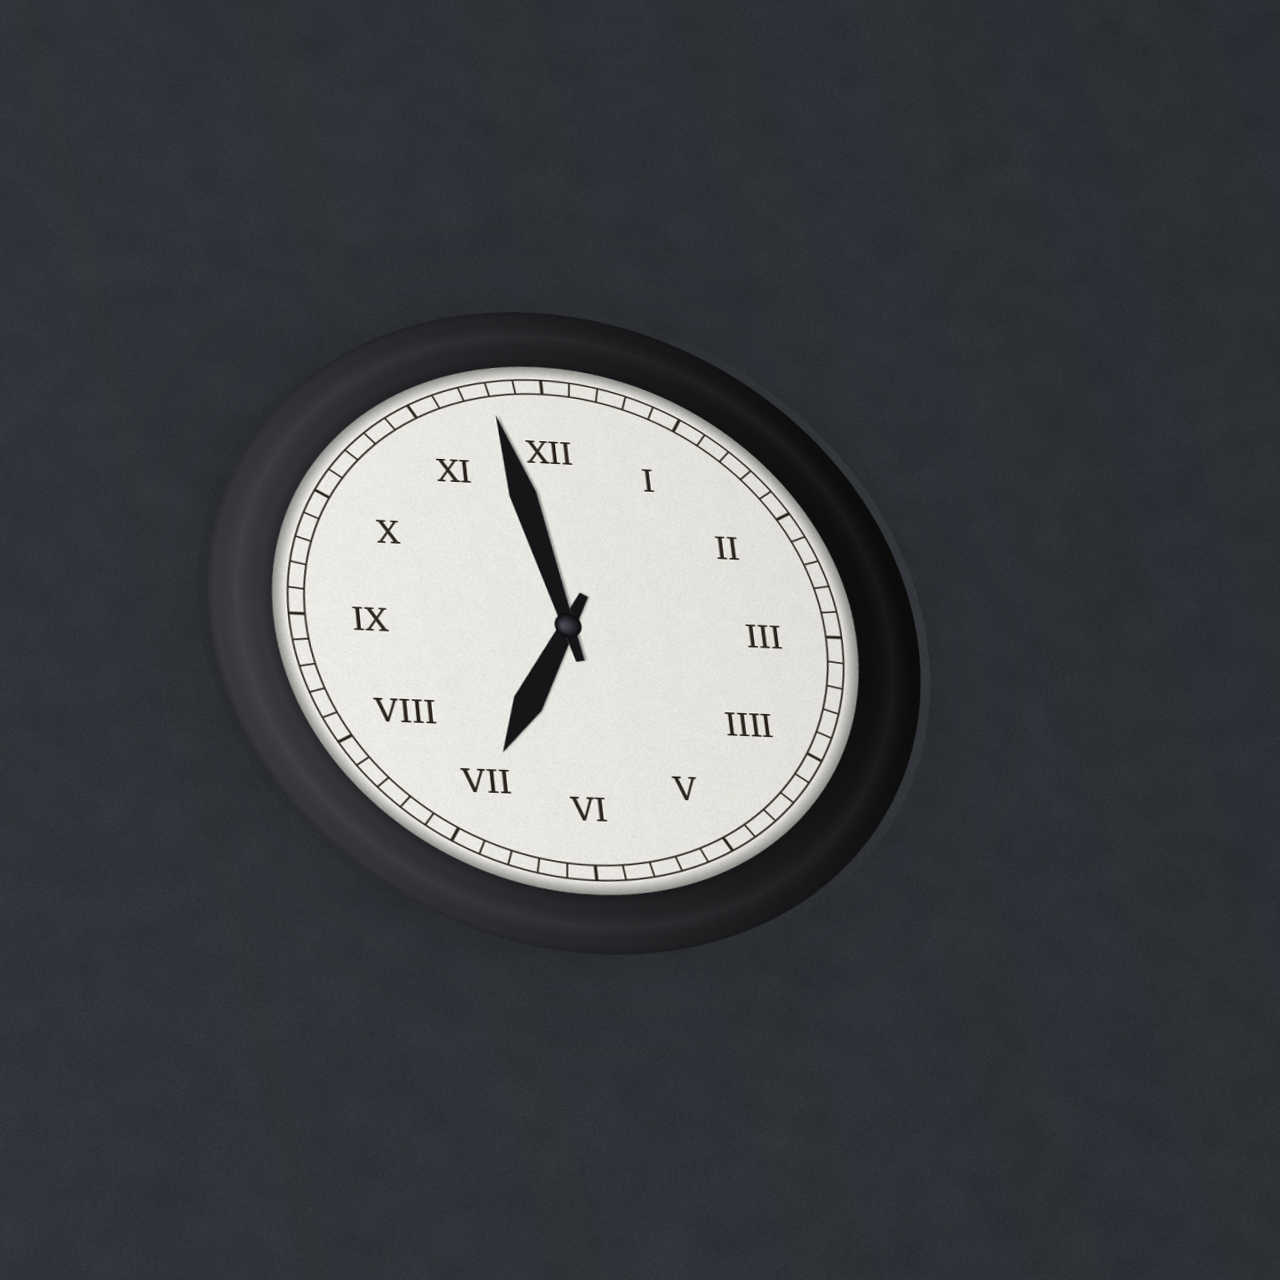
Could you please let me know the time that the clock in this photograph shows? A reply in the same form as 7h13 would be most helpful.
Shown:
6h58
